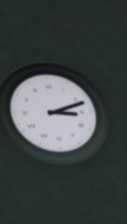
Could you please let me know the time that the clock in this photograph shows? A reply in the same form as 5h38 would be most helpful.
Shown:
3h12
